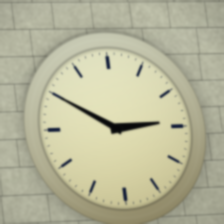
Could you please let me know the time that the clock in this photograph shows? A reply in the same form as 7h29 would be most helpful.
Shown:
2h50
